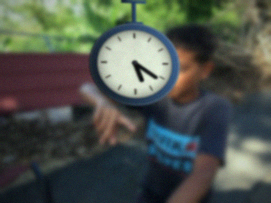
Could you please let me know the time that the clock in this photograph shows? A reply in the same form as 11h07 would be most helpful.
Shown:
5h21
